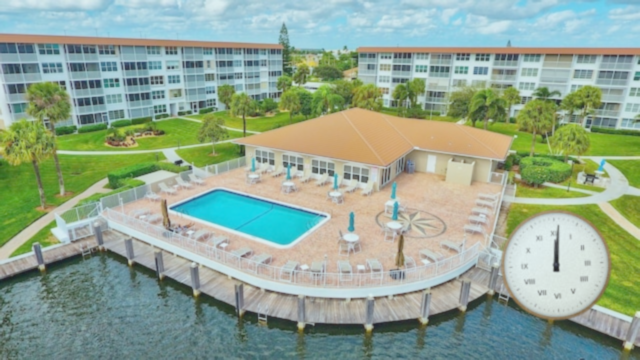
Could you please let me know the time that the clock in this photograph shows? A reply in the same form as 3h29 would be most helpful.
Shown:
12h01
